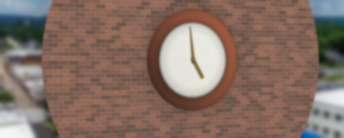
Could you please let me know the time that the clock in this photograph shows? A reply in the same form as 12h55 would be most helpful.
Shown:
4h59
